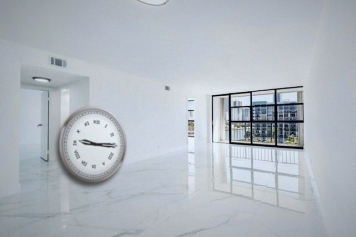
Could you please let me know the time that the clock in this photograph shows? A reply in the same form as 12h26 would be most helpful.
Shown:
9h15
